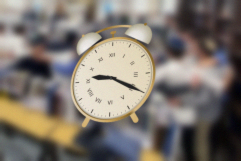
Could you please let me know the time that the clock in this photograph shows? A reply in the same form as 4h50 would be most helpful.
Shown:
9h20
